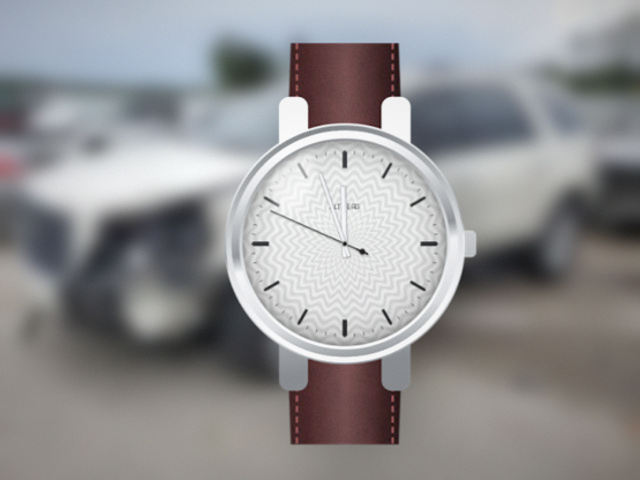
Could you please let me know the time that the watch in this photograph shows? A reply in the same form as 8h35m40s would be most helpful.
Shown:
11h56m49s
